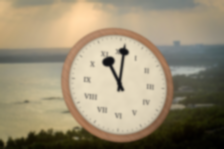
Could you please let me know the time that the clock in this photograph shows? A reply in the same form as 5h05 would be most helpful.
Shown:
11h01
